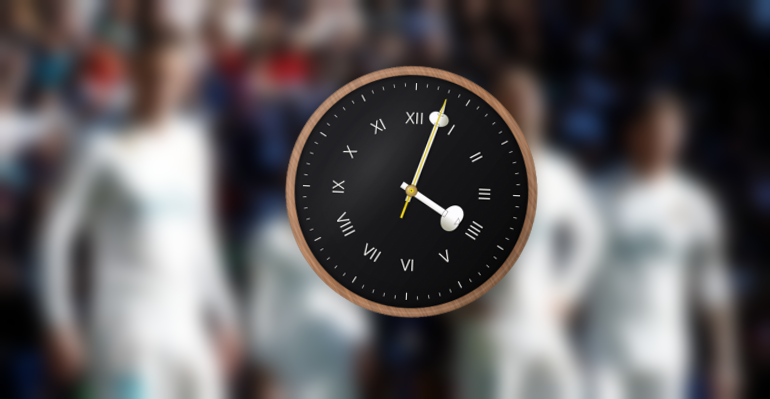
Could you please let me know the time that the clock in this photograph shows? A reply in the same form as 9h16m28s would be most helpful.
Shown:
4h03m03s
